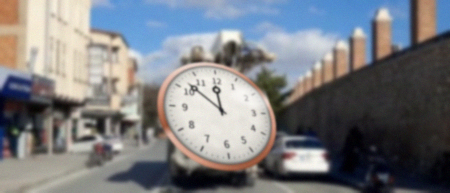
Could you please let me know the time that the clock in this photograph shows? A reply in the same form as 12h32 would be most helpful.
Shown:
11h52
